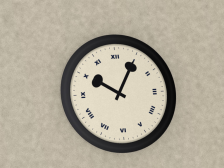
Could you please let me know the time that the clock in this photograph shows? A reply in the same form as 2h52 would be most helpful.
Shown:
10h05
